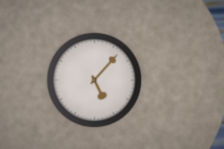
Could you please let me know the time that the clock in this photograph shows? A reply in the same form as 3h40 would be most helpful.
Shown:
5h07
